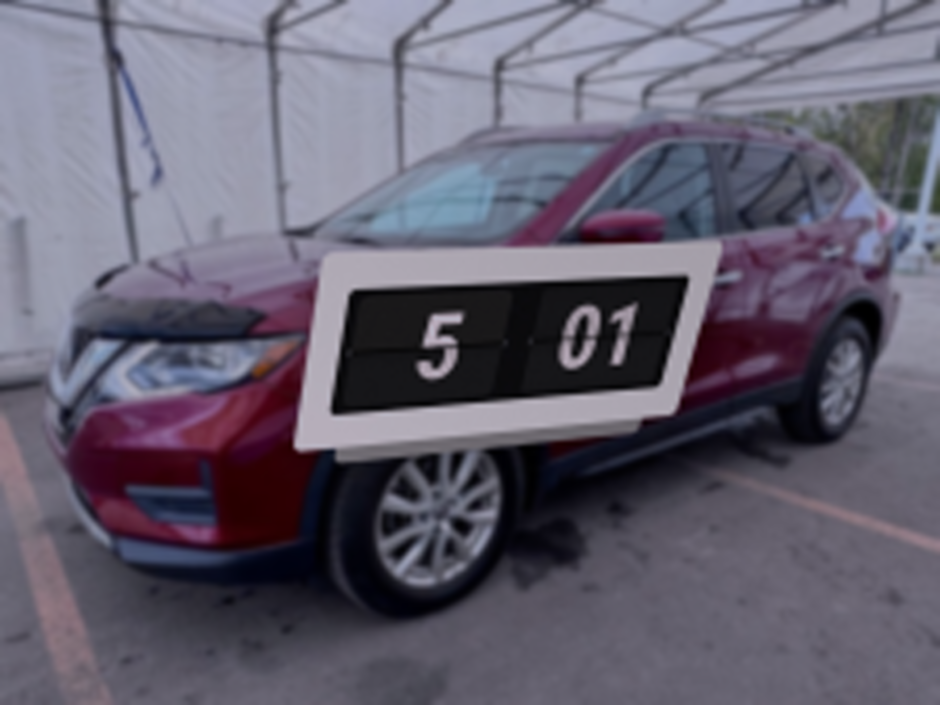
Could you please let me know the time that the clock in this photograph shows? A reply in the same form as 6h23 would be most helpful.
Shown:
5h01
